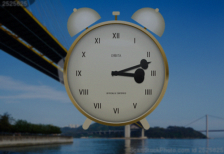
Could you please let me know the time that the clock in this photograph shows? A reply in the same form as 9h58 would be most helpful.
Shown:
3h12
